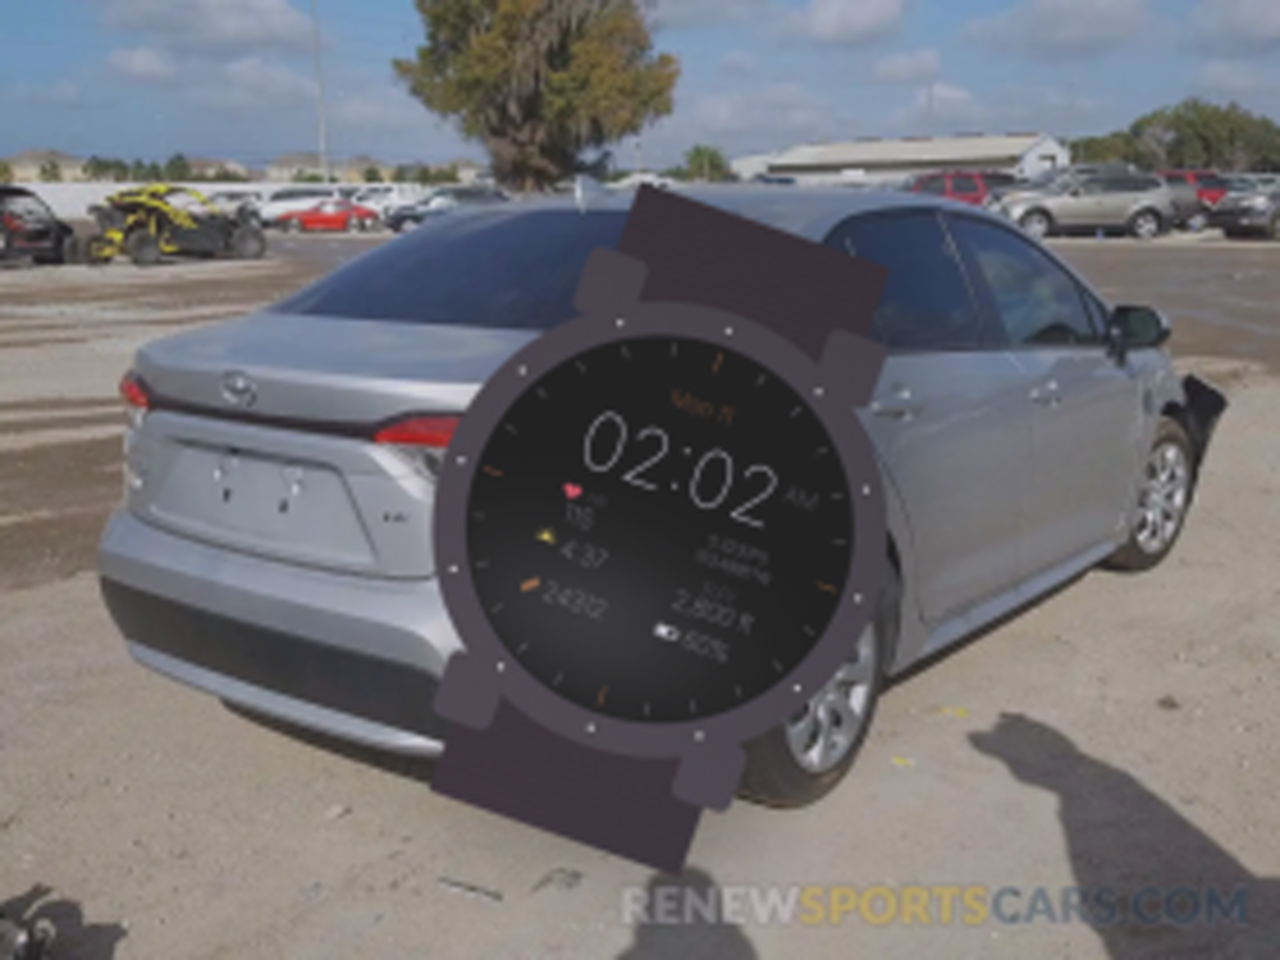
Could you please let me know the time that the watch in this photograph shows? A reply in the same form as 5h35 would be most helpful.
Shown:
2h02
